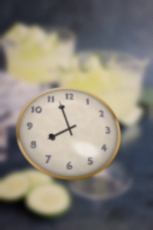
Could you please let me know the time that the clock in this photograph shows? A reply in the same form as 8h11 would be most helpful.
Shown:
7h57
